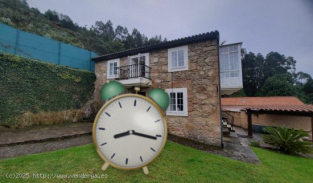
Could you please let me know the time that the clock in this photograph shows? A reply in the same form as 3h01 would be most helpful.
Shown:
8h16
